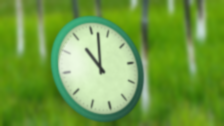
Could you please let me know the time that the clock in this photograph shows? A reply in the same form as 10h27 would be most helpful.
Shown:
11h02
